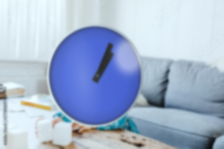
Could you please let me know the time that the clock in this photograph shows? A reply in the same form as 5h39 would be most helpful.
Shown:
1h04
